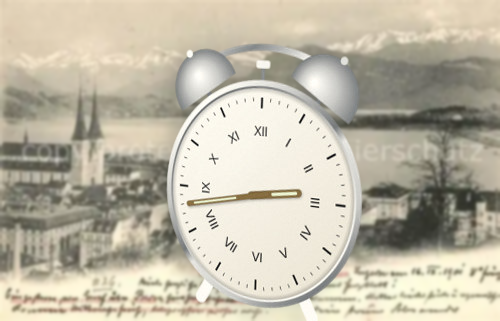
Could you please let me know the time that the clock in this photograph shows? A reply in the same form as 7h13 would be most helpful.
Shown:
2h43
